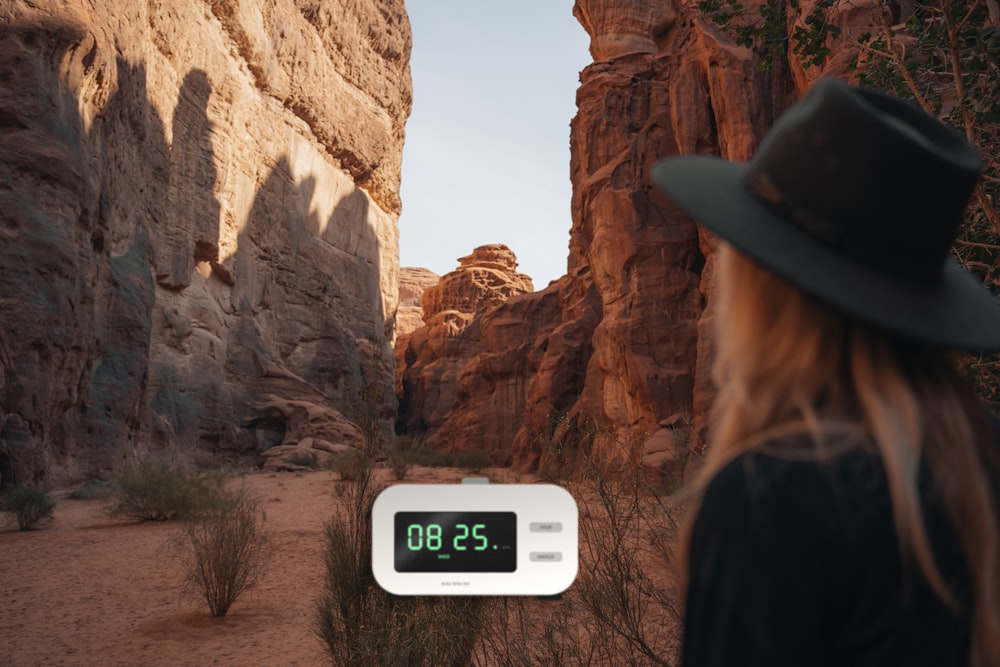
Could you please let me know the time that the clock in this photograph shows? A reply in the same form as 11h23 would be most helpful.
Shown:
8h25
